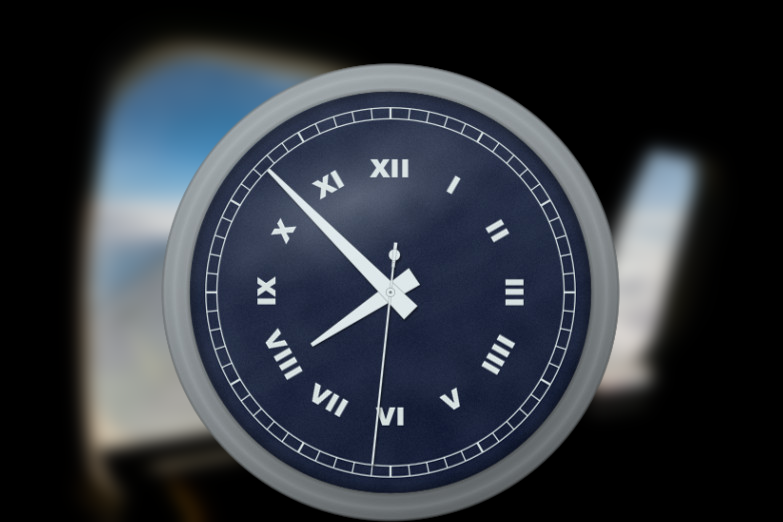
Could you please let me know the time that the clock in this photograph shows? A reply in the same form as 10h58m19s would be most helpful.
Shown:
7h52m31s
